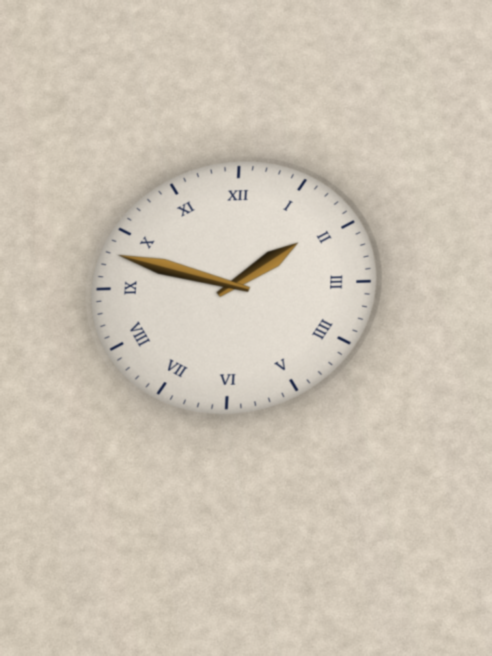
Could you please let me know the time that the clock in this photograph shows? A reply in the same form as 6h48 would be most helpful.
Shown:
1h48
